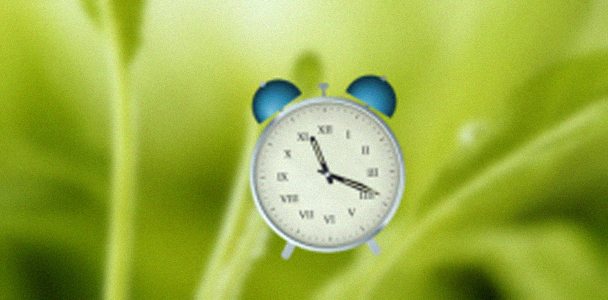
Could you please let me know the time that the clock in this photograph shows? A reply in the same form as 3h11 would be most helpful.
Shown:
11h19
